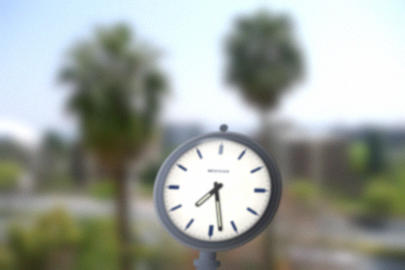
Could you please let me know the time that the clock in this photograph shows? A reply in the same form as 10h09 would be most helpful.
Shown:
7h28
